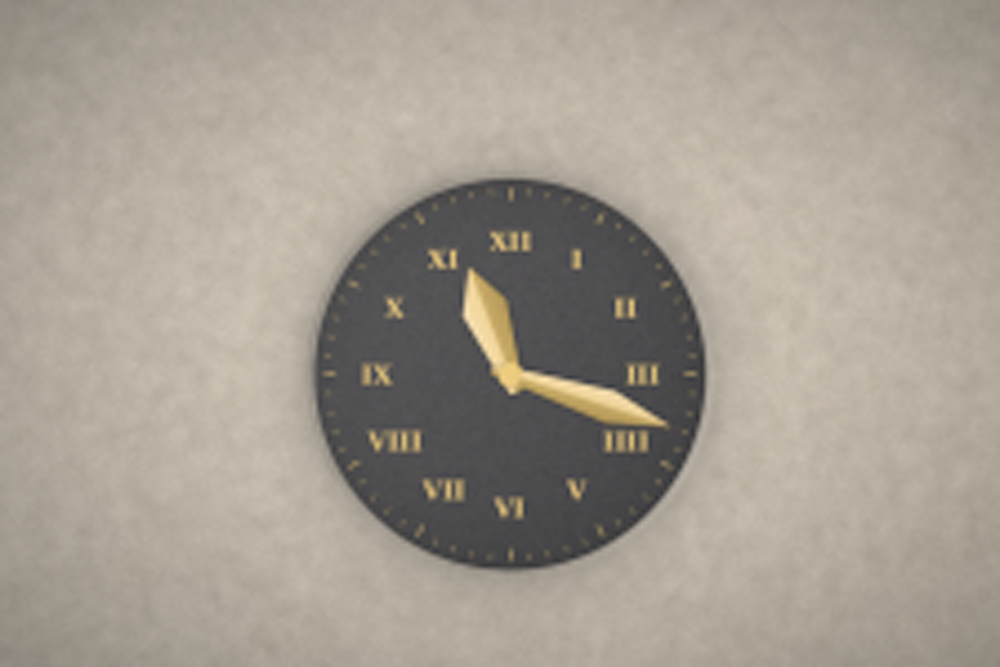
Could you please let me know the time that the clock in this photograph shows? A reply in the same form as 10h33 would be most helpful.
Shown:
11h18
